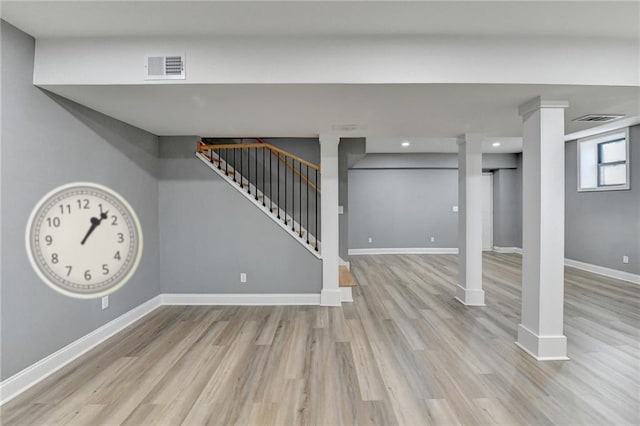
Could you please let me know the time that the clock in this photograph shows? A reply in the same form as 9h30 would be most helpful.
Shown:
1h07
